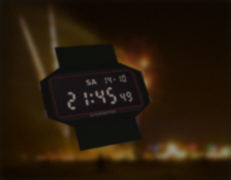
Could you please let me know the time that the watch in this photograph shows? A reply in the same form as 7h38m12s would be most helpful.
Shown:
21h45m49s
